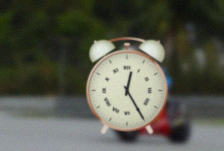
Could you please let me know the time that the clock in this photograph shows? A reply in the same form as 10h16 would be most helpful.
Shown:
12h25
